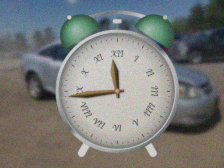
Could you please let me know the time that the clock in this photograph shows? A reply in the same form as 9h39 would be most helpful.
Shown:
11h44
